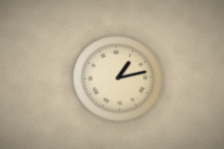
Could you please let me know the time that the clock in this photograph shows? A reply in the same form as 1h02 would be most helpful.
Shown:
1h13
